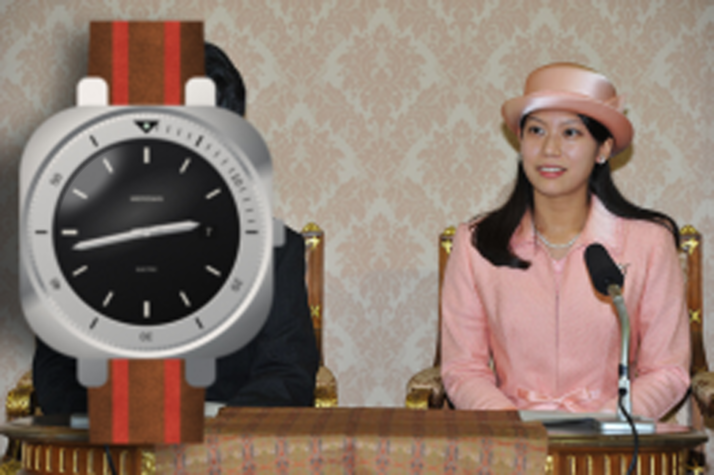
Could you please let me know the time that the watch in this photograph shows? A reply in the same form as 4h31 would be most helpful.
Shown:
2h43
